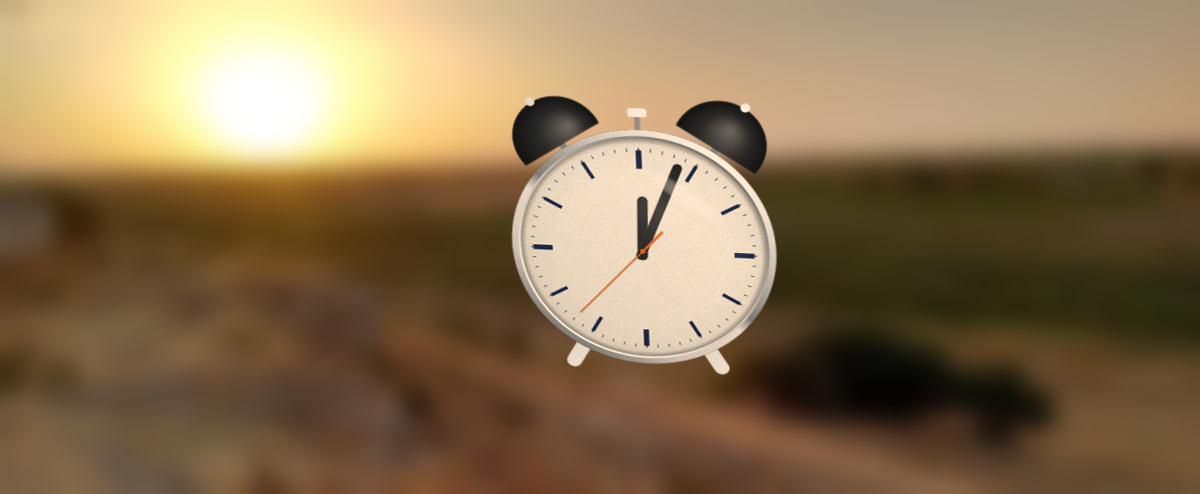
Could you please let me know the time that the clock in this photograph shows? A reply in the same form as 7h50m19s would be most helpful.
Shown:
12h03m37s
